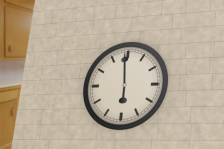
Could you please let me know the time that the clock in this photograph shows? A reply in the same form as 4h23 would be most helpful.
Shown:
5h59
